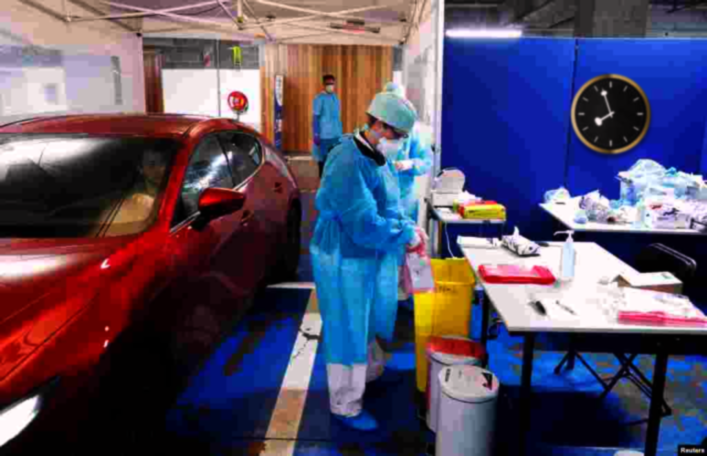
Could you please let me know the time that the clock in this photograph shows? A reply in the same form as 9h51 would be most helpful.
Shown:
7h57
